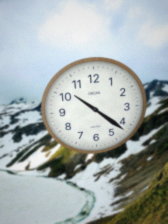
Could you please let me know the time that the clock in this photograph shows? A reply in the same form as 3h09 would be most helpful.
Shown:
10h22
